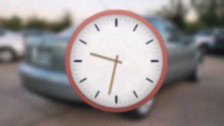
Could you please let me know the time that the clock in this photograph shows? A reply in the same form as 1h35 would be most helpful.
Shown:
9h32
